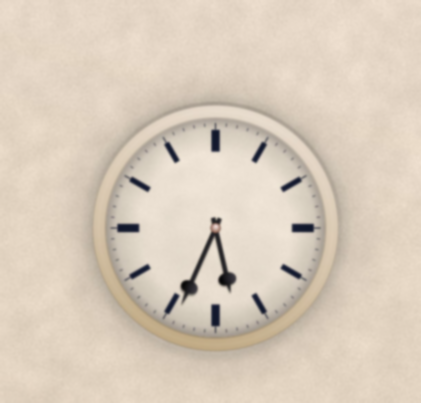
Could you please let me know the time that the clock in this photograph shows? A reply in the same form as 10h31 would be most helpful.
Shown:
5h34
